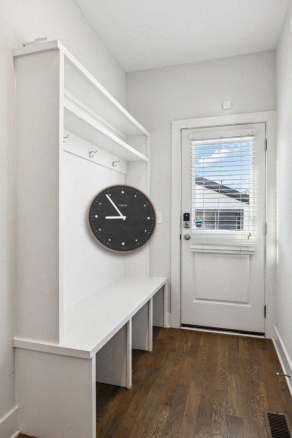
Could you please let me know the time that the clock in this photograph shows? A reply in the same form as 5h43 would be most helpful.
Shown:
8h54
